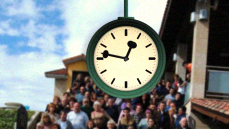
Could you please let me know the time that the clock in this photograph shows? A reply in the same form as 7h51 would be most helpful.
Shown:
12h47
